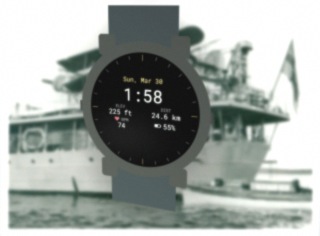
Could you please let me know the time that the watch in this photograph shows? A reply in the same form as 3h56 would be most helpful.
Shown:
1h58
